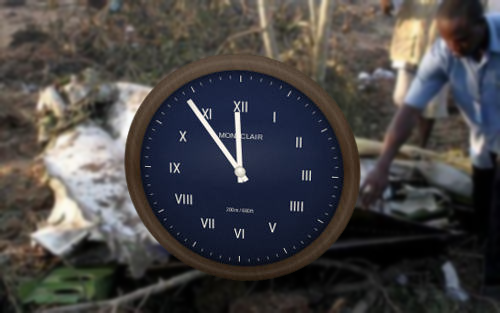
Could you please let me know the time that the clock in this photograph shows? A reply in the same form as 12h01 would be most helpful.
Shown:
11h54
